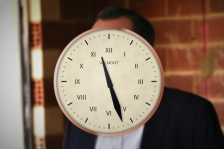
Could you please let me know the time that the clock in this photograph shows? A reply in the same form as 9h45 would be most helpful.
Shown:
11h27
